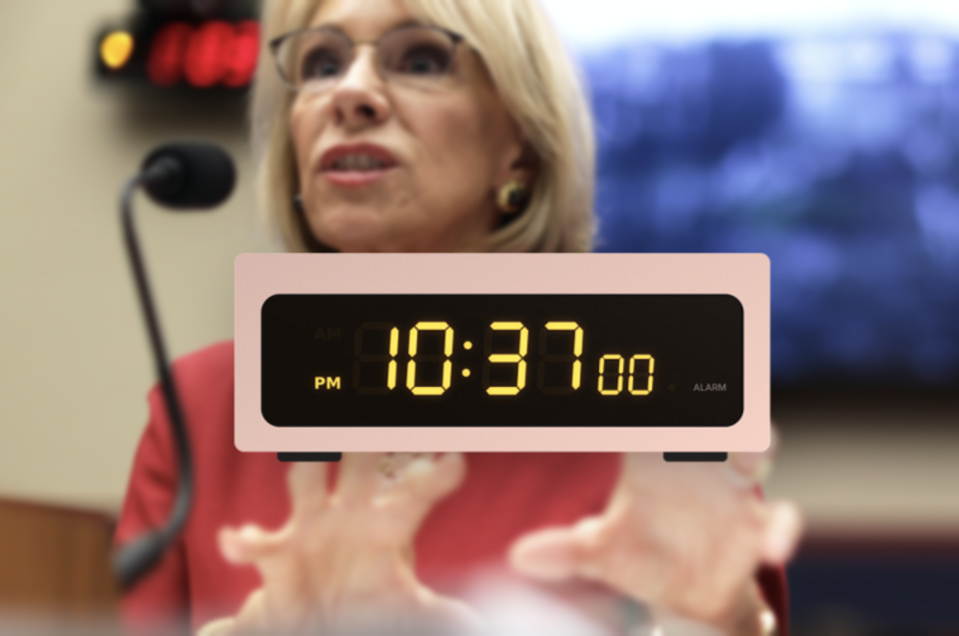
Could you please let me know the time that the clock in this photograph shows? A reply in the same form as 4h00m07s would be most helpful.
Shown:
10h37m00s
